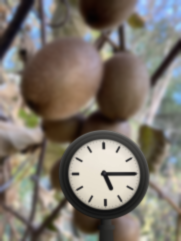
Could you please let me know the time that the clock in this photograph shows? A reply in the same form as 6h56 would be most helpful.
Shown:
5h15
